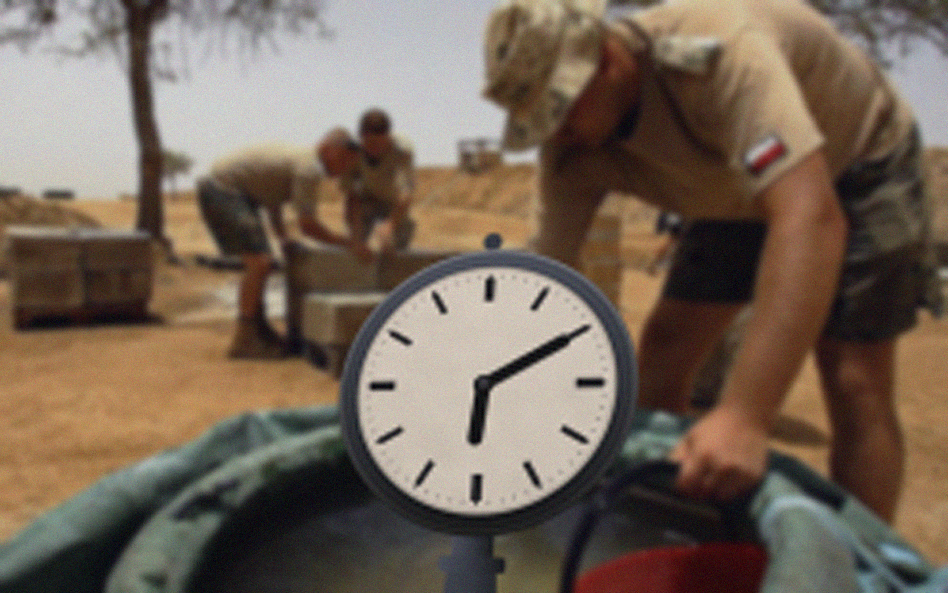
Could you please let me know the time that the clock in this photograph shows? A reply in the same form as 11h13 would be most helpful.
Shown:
6h10
